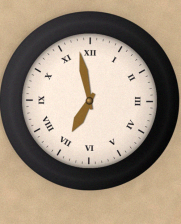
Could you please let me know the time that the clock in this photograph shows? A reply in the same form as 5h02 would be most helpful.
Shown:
6h58
